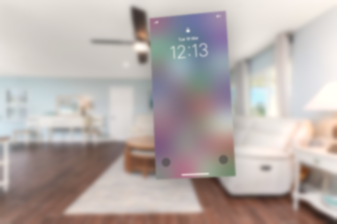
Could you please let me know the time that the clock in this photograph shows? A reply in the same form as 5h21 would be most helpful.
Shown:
12h13
